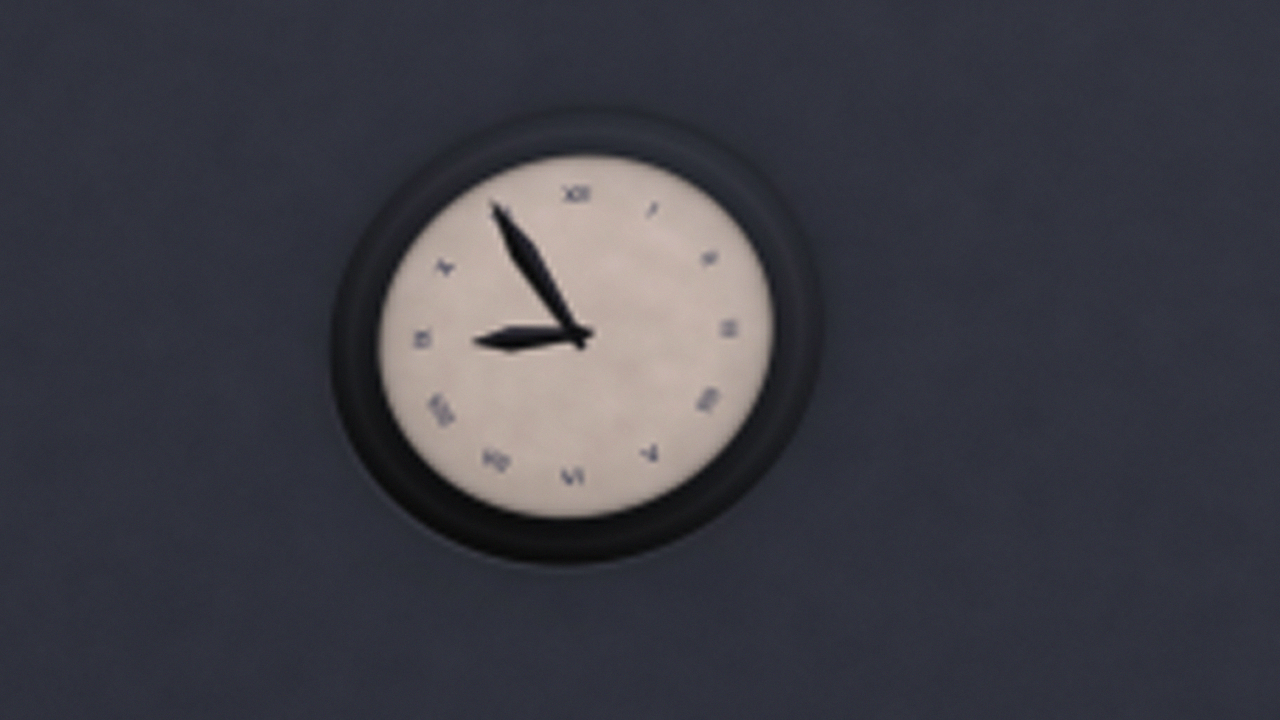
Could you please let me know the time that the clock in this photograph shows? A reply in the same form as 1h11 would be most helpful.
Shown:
8h55
